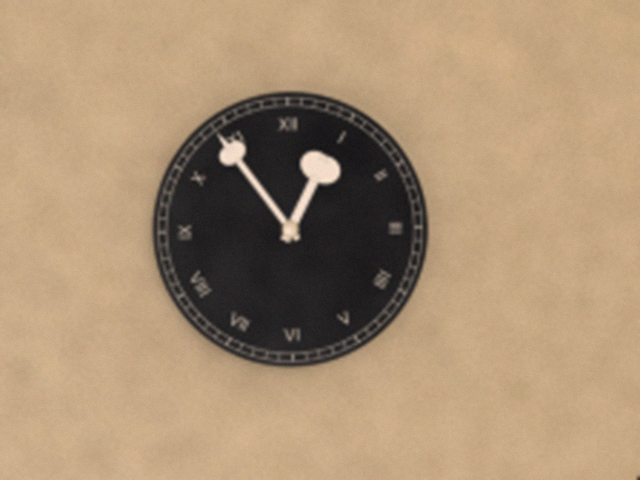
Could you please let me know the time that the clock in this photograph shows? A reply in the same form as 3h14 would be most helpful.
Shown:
12h54
